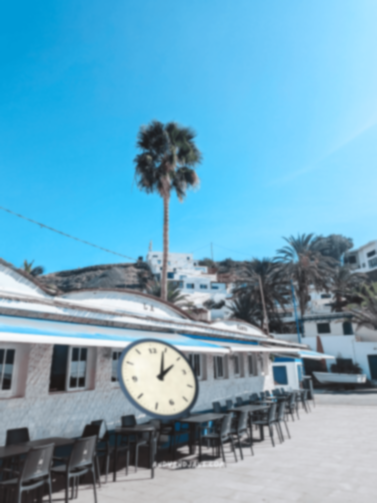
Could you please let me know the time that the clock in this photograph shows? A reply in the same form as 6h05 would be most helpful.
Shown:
2h04
